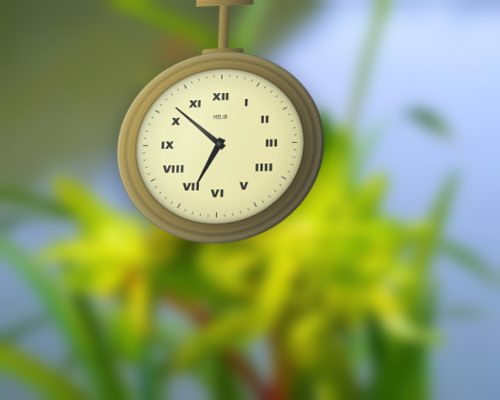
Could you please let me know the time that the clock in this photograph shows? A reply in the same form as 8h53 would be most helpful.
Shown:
6h52
